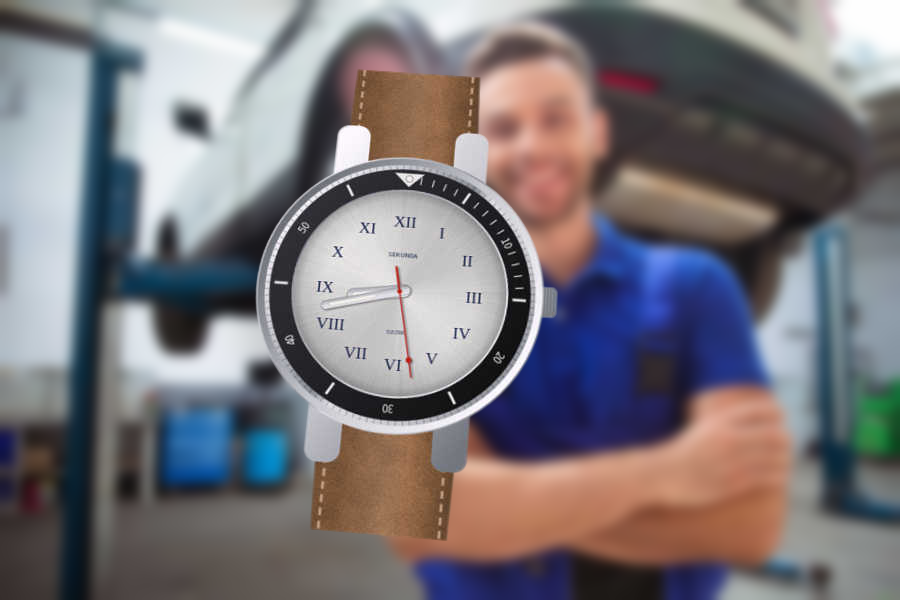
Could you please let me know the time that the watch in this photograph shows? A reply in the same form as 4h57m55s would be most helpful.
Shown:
8h42m28s
